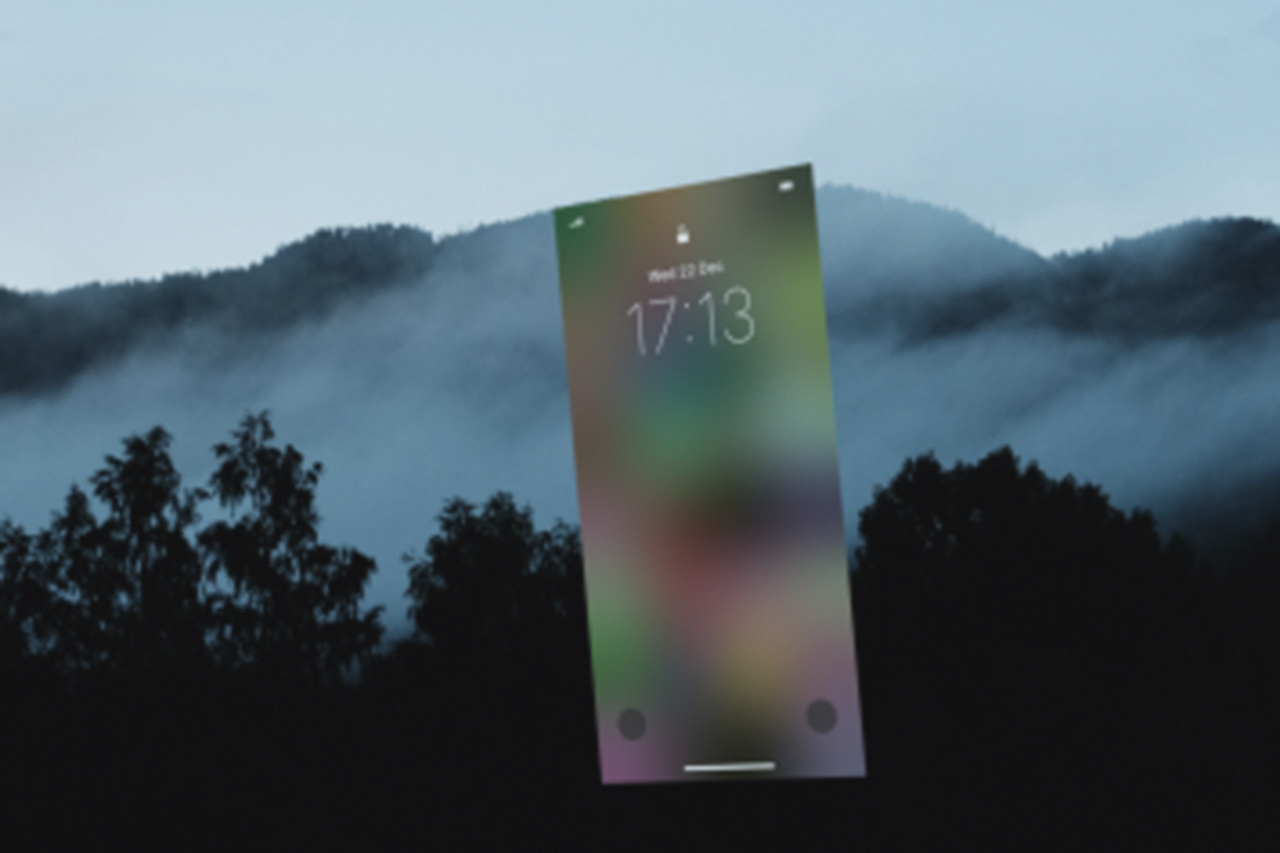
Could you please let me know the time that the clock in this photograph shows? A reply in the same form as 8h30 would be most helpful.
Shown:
17h13
